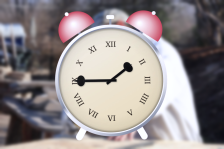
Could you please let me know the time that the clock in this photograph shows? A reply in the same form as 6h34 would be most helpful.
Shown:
1h45
